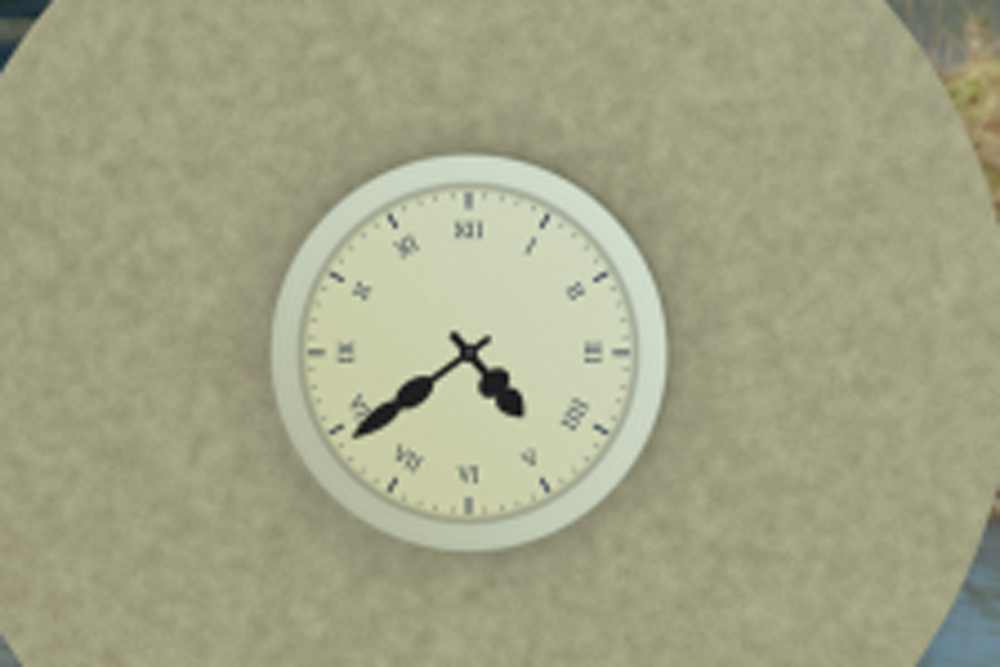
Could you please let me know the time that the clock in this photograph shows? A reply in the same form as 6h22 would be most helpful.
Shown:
4h39
